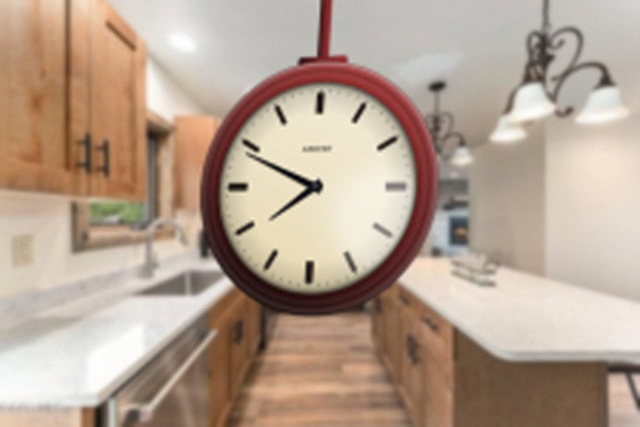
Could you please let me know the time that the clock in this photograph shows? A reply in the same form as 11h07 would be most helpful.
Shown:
7h49
